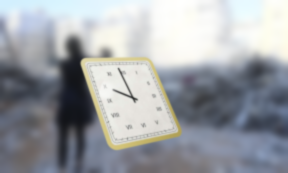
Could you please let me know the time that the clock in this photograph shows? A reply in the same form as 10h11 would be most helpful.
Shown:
9h59
